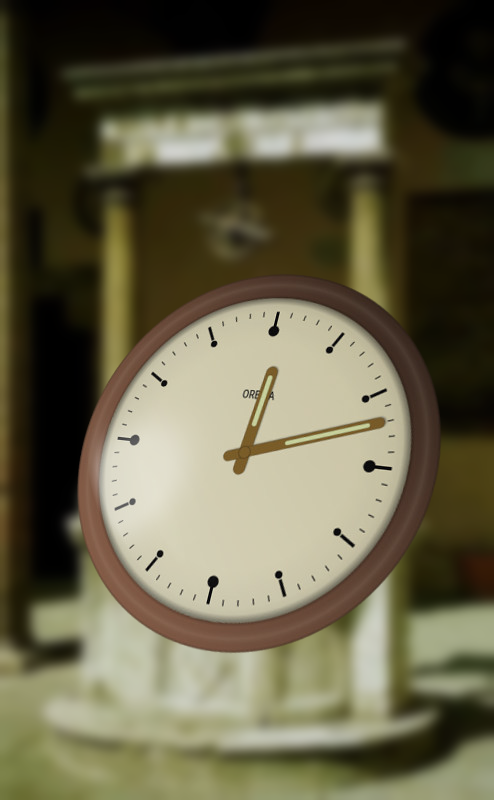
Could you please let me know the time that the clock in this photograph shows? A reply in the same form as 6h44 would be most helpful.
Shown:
12h12
